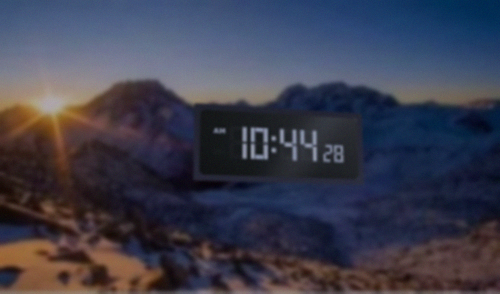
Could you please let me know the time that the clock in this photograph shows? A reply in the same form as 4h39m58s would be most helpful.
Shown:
10h44m28s
